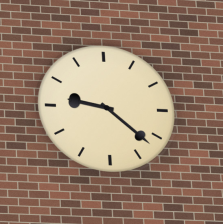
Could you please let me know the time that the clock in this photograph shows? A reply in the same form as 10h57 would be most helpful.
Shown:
9h22
